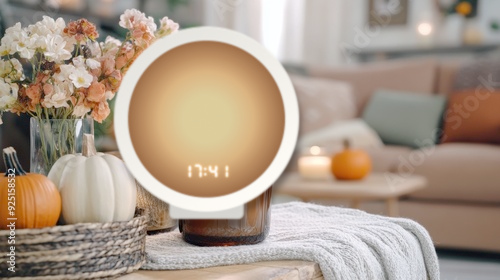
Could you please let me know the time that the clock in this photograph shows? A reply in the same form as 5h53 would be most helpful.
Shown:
17h41
